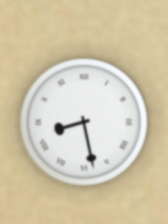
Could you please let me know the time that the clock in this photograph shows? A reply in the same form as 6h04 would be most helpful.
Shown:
8h28
